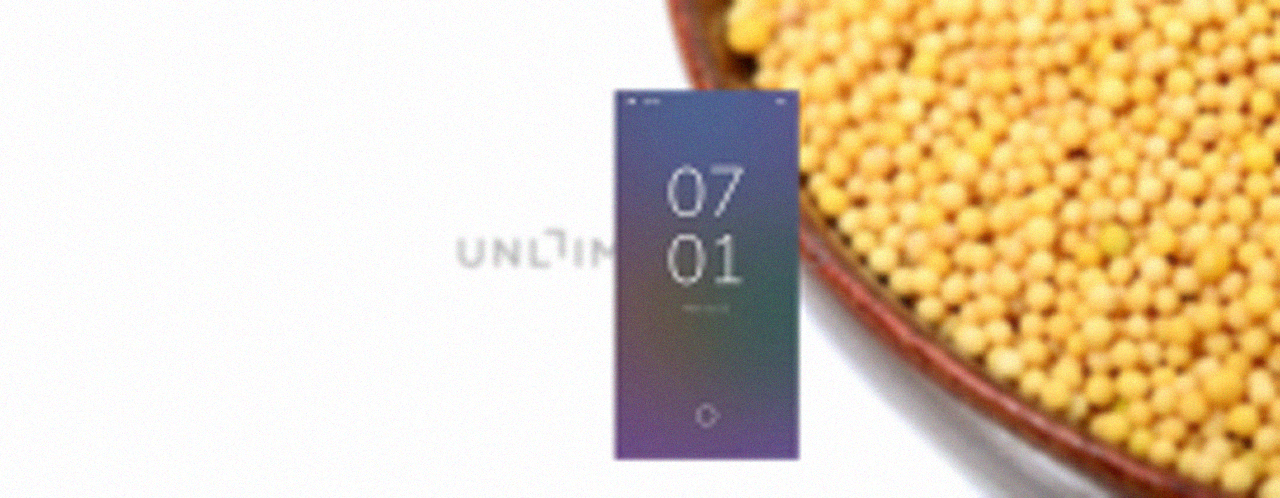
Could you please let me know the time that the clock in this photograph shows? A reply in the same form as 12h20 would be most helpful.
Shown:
7h01
